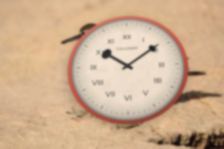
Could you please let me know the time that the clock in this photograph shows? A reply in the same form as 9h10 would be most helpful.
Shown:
10h09
